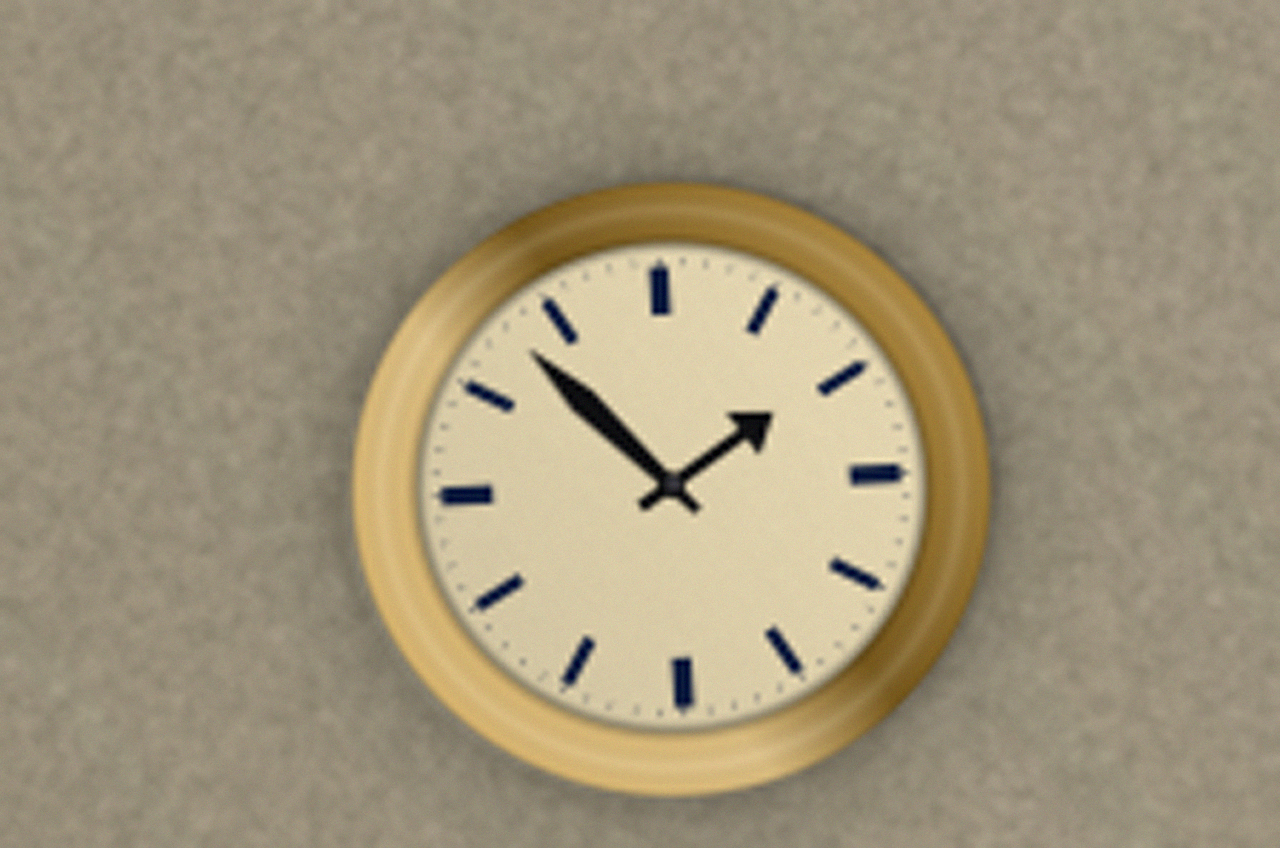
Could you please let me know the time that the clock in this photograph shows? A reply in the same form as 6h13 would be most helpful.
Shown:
1h53
